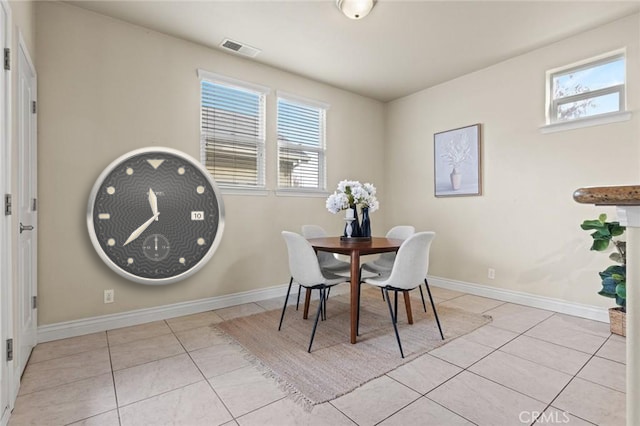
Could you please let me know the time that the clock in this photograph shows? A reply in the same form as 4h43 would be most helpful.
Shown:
11h38
